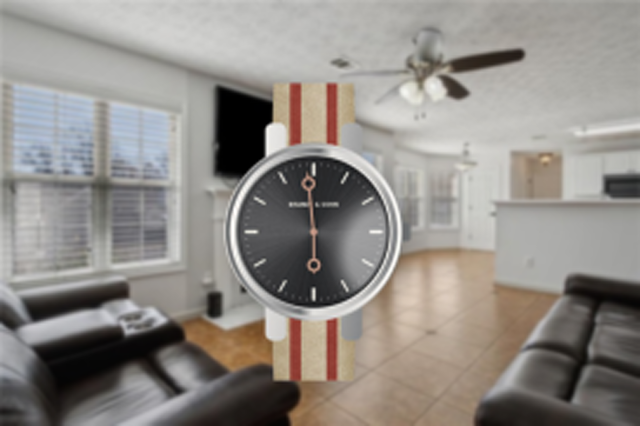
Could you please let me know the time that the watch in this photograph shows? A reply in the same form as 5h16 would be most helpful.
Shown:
5h59
